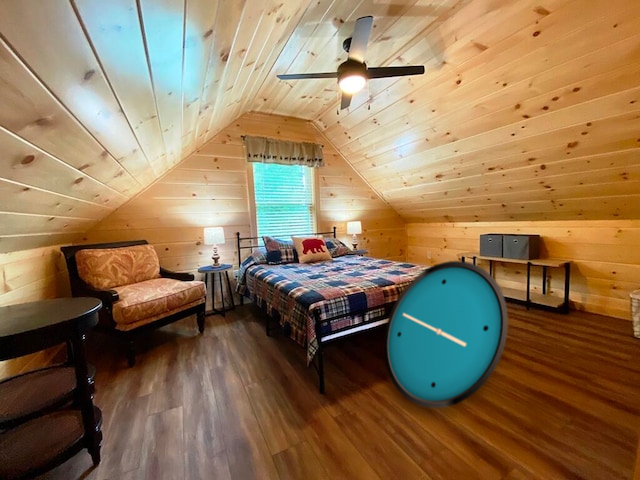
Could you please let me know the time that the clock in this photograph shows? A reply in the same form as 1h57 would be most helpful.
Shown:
3h49
